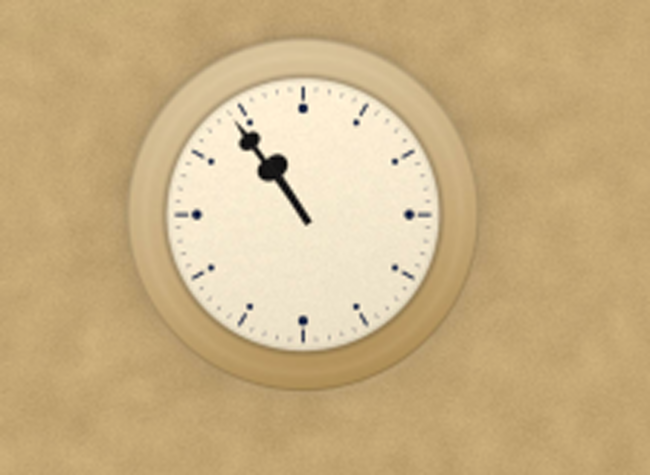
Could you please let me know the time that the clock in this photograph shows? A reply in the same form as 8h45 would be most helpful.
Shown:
10h54
